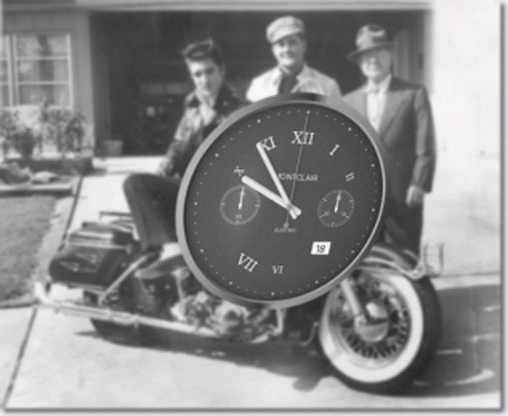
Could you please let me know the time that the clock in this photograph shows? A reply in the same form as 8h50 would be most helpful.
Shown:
9h54
